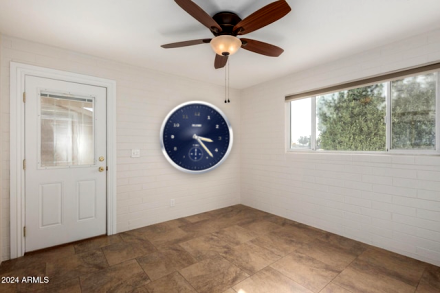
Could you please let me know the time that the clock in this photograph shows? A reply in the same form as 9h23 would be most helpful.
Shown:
3h23
